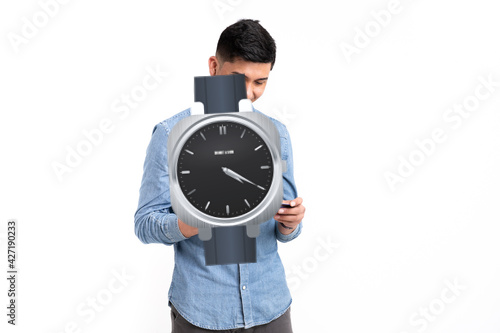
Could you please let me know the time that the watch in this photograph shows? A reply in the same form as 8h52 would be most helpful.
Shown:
4h20
